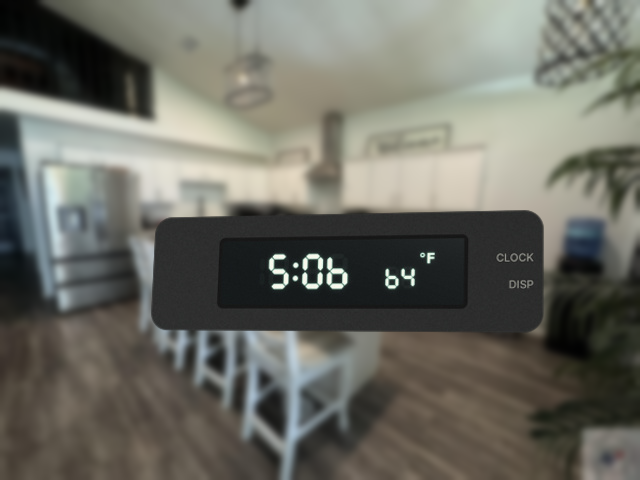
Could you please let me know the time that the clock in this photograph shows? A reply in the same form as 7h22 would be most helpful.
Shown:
5h06
